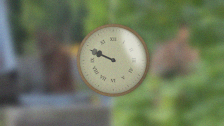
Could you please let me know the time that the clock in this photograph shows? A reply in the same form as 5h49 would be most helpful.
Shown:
9h49
